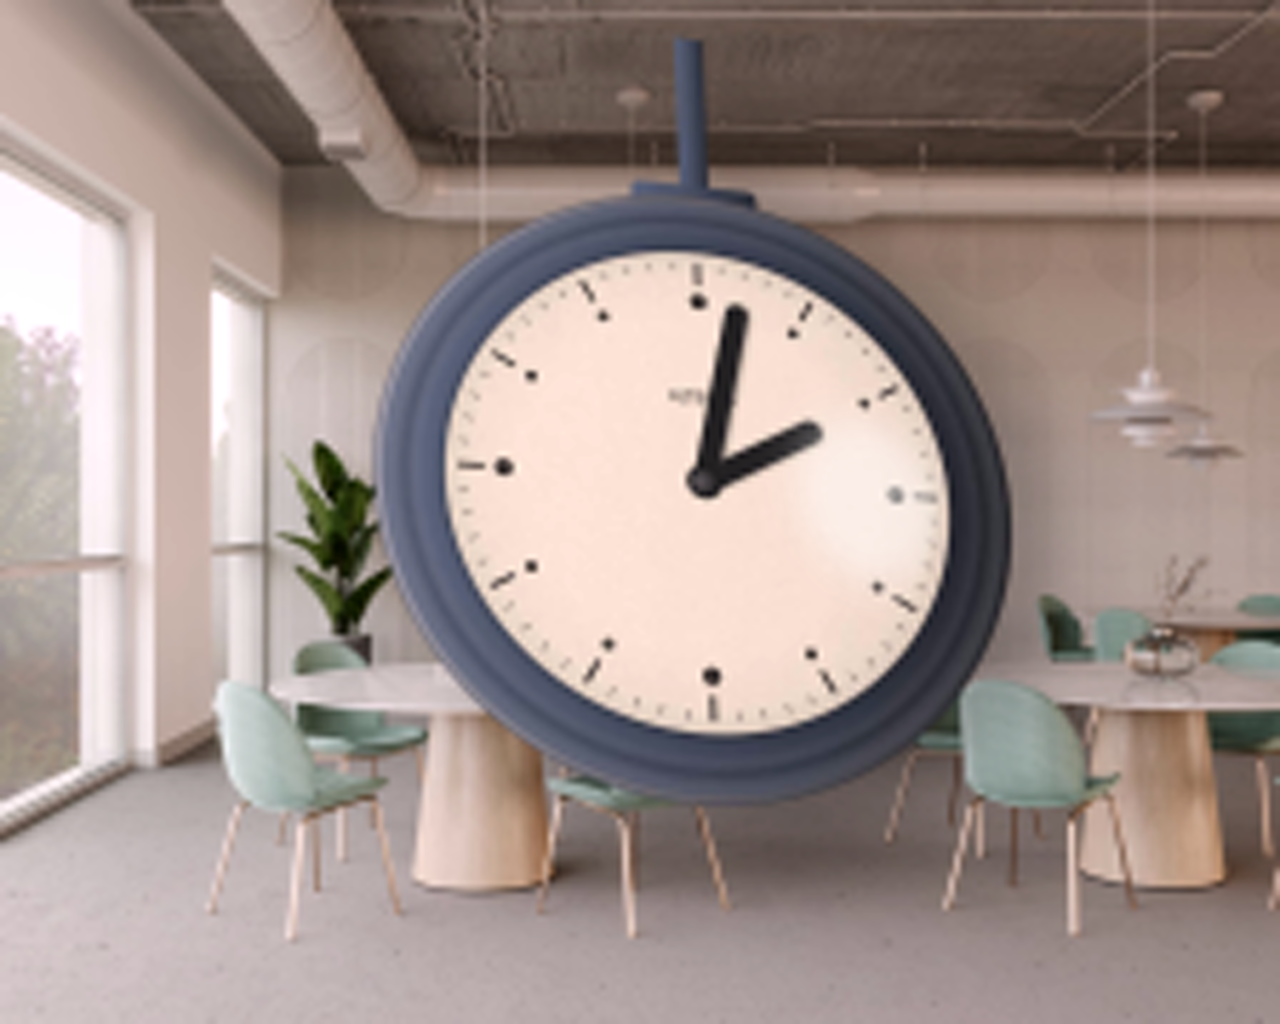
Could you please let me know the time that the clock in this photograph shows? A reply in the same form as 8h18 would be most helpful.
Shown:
2h02
